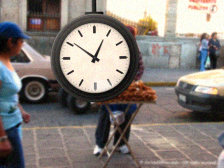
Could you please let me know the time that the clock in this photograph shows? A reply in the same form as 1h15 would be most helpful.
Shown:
12h51
